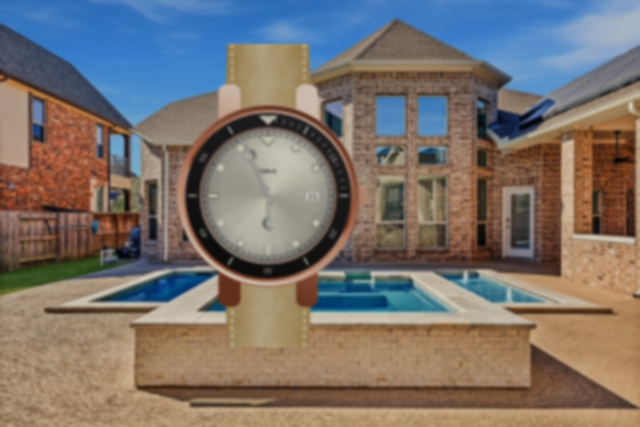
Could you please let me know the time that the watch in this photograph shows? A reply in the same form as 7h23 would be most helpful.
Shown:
5h56
